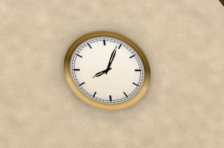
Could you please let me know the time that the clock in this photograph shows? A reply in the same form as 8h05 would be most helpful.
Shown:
8h04
